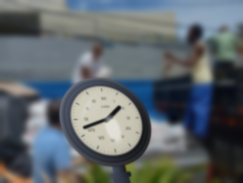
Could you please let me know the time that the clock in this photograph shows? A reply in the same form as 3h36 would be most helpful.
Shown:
1h42
